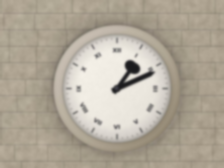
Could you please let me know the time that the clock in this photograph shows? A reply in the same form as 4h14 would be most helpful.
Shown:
1h11
